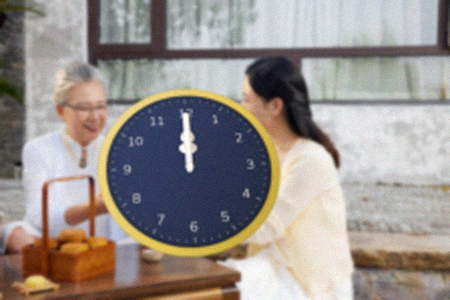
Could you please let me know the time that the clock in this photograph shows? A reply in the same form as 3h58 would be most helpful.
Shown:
12h00
